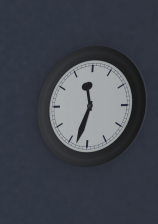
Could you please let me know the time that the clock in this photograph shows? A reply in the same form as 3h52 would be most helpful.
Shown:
11h33
